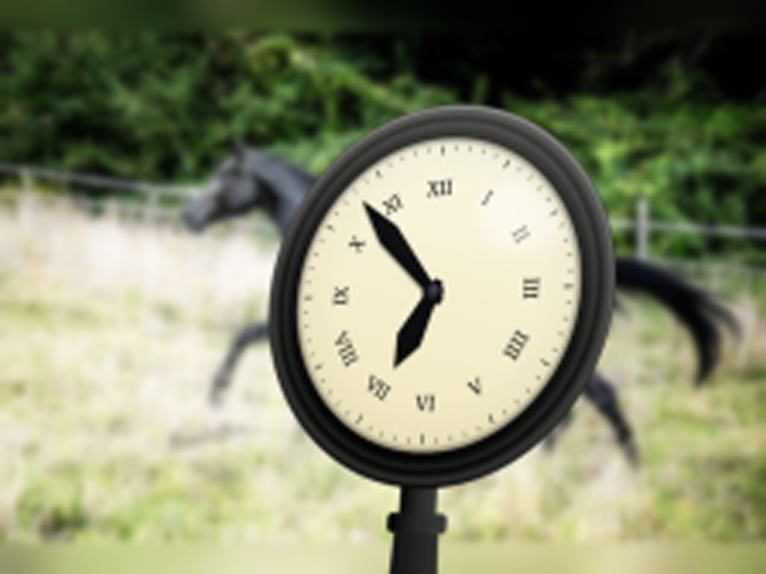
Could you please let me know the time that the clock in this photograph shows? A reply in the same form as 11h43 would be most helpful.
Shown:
6h53
